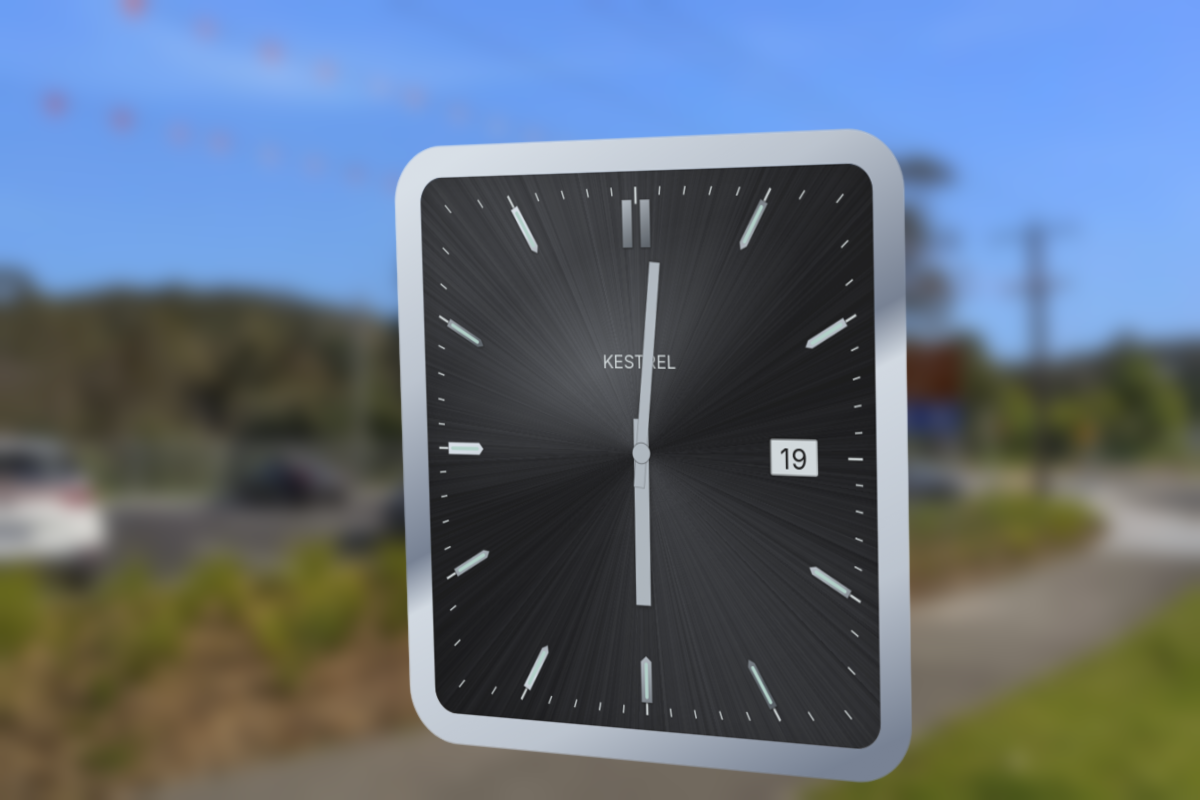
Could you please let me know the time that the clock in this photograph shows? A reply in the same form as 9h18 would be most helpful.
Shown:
6h01
